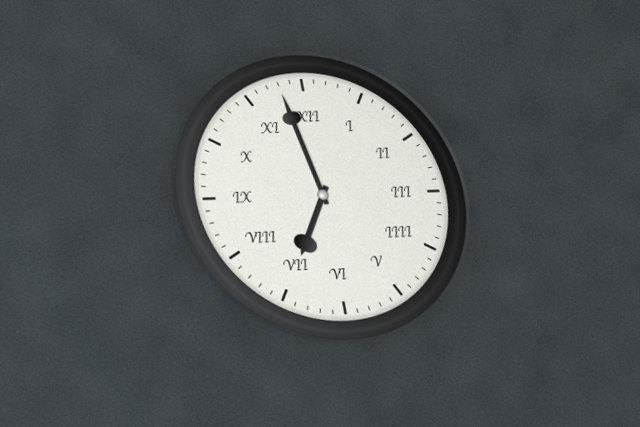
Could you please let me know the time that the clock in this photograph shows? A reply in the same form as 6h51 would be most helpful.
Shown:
6h58
